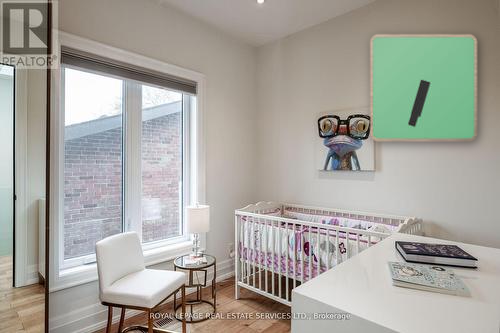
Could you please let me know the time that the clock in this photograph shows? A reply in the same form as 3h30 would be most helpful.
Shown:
6h33
